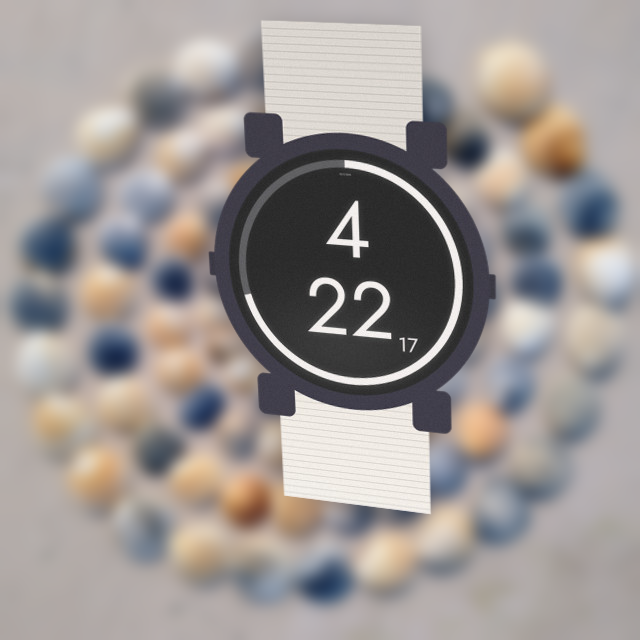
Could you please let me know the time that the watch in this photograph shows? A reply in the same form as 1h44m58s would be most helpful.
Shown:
4h22m17s
